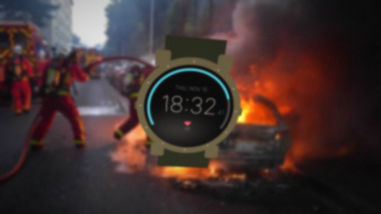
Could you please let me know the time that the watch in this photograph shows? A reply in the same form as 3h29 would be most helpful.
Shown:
18h32
